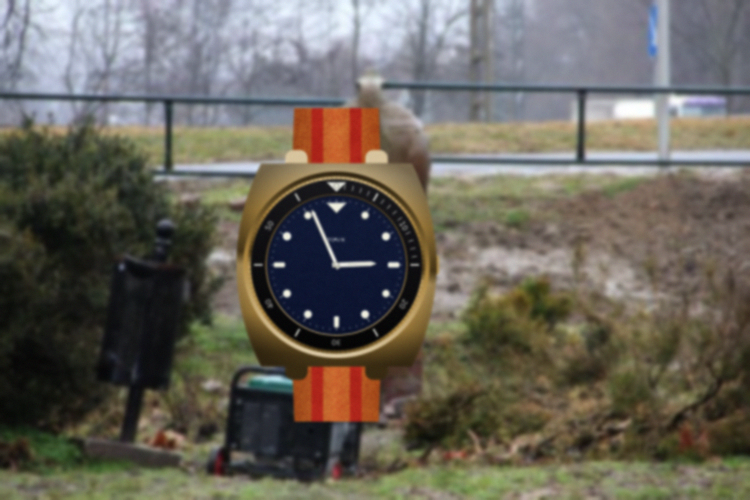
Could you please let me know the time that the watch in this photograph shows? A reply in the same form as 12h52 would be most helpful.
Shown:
2h56
